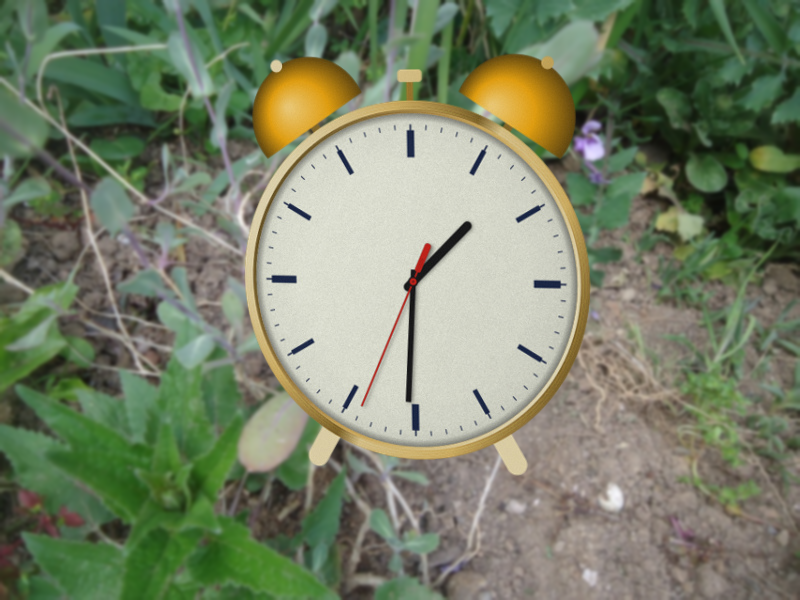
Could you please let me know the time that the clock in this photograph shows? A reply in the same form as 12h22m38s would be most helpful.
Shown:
1h30m34s
